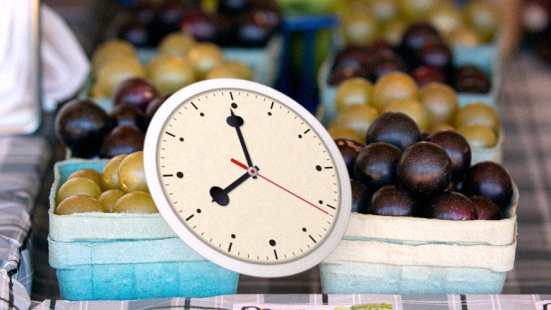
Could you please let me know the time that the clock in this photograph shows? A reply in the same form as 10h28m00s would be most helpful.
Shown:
7h59m21s
